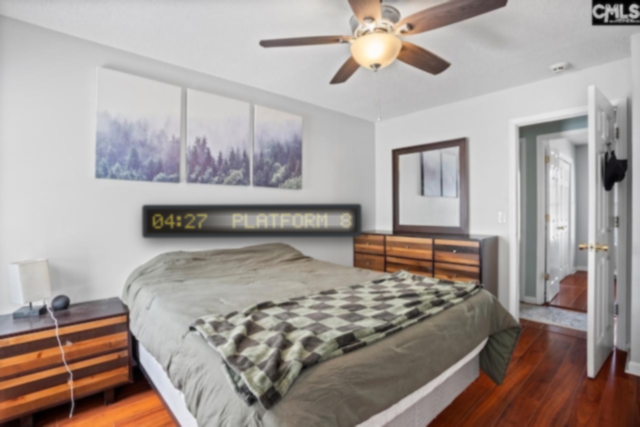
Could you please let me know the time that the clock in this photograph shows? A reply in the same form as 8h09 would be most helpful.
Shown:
4h27
